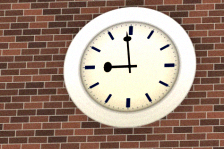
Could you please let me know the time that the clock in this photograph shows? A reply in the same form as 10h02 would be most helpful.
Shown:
8h59
